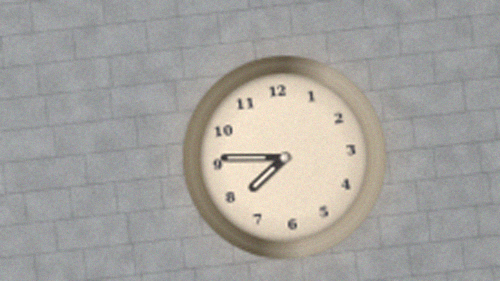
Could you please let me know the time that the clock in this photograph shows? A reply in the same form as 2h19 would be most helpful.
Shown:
7h46
